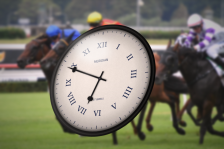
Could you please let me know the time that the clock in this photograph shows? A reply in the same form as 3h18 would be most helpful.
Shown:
6h49
